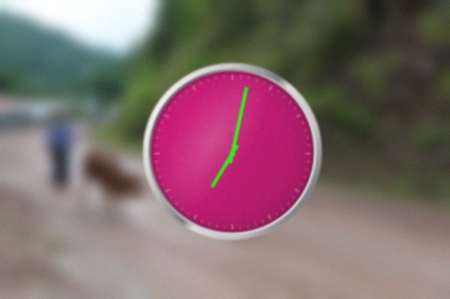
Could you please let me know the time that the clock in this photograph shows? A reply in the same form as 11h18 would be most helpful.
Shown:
7h02
